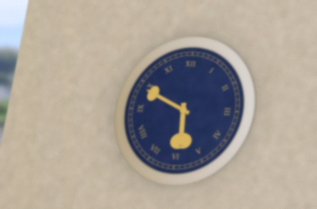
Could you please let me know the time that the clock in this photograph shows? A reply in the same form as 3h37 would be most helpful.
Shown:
5h49
